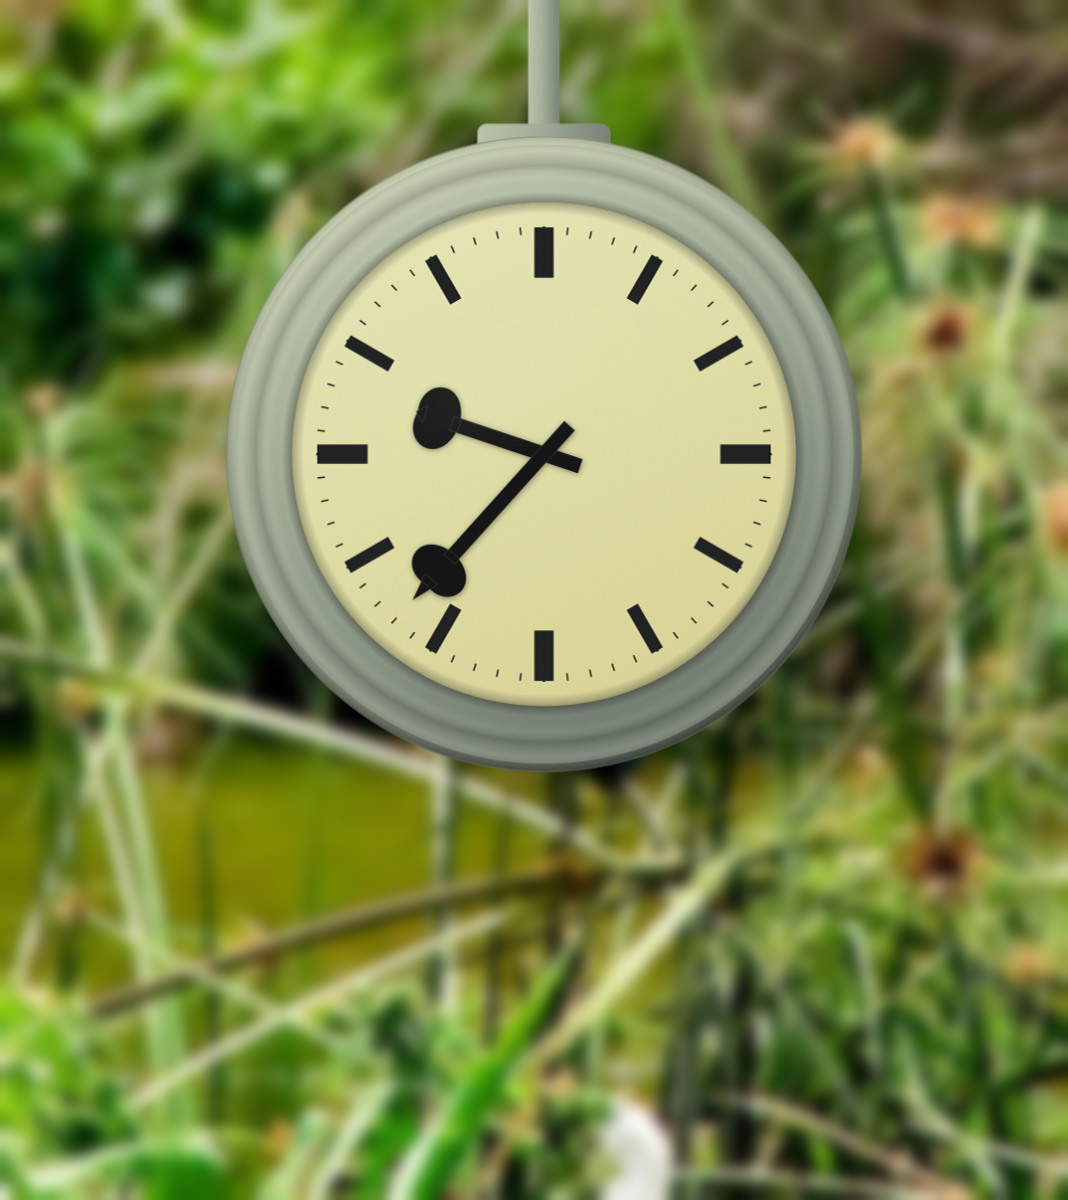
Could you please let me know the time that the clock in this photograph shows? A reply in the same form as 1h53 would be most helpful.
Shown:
9h37
